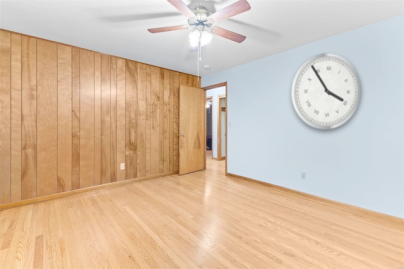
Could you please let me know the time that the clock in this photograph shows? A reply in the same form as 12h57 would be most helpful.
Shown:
3h54
